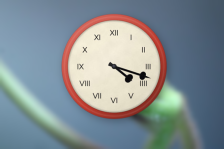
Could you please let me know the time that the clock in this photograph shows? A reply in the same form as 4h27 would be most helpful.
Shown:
4h18
